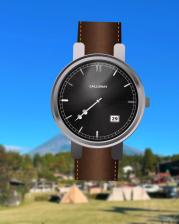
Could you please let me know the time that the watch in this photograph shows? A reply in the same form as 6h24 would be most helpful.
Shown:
7h38
